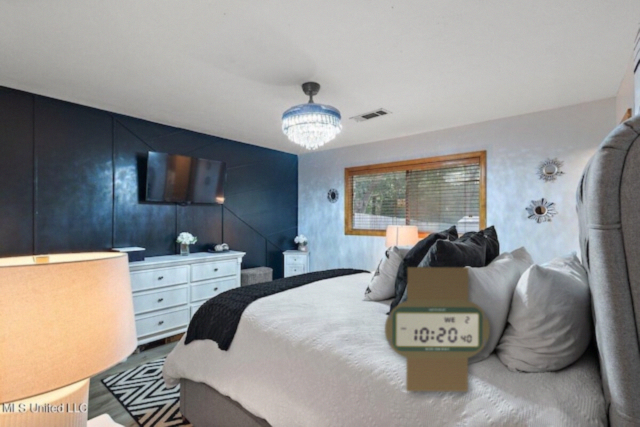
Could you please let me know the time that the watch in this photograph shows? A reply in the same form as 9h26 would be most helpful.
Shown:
10h20
